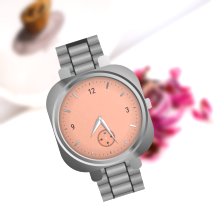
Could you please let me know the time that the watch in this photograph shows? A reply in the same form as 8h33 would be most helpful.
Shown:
7h27
